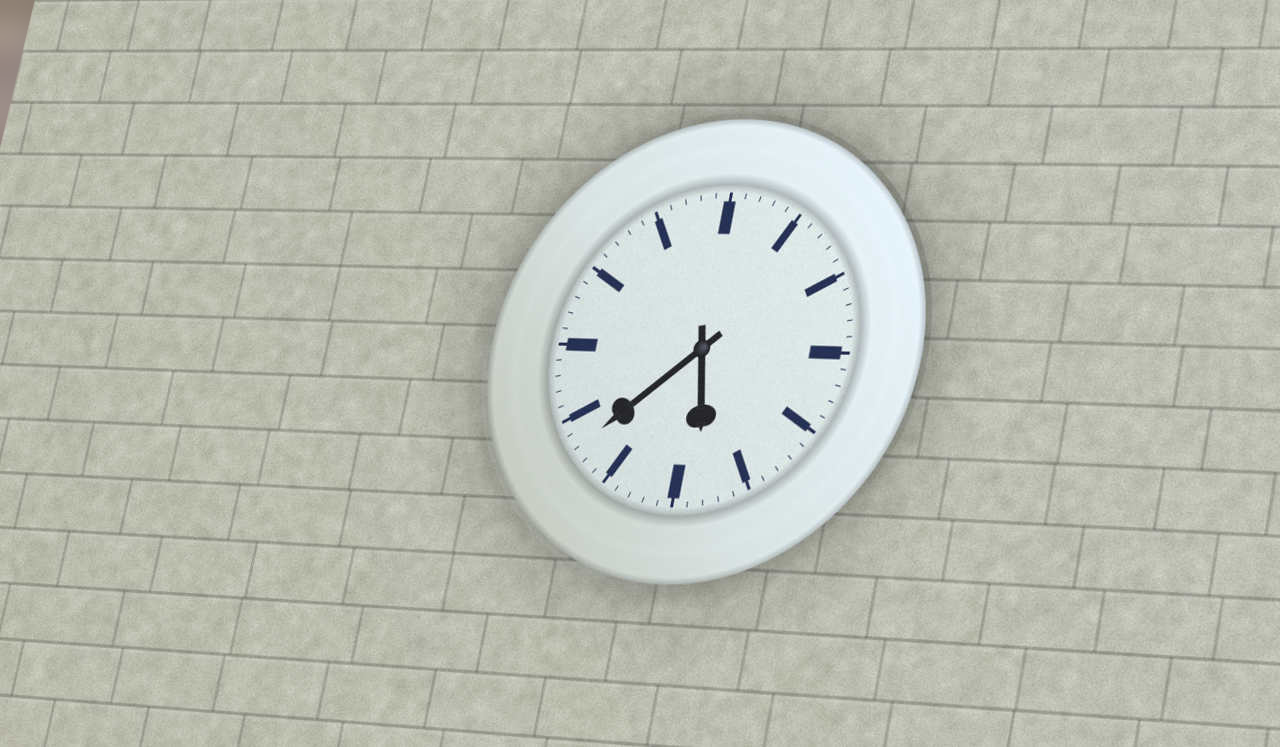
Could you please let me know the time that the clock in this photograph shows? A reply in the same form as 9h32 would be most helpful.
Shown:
5h38
